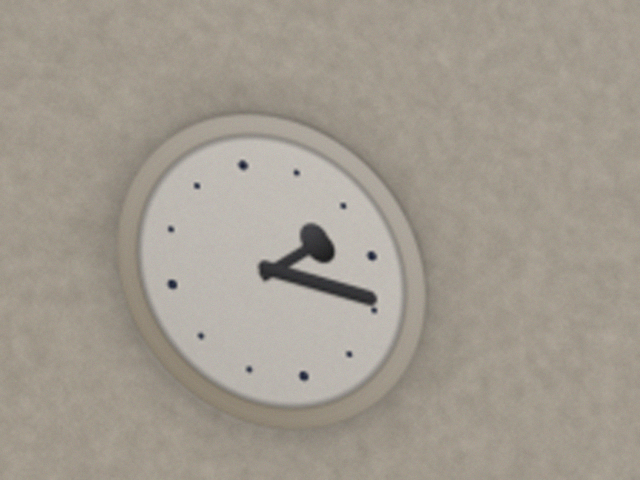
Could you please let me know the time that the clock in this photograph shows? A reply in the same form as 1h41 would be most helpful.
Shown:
2h19
